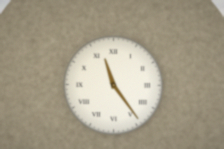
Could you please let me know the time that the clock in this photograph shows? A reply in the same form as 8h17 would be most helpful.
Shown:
11h24
